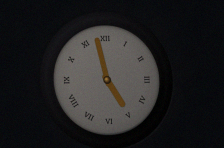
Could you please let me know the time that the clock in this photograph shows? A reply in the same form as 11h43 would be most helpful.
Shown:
4h58
